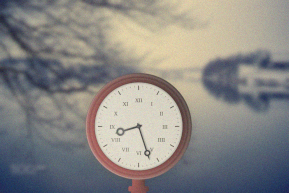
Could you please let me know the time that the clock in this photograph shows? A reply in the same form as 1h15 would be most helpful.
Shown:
8h27
